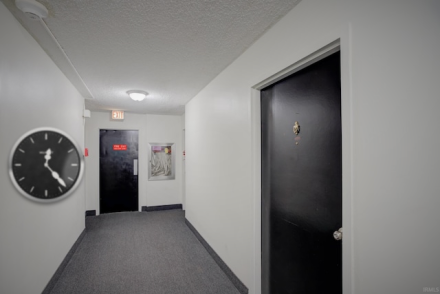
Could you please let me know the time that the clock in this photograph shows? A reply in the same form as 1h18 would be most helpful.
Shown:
12h23
